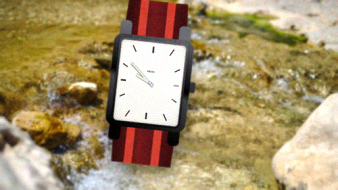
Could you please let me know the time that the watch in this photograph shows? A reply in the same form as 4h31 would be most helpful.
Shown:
9h52
